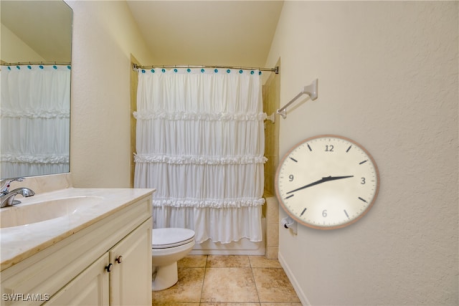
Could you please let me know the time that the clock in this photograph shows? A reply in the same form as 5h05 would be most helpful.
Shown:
2h41
